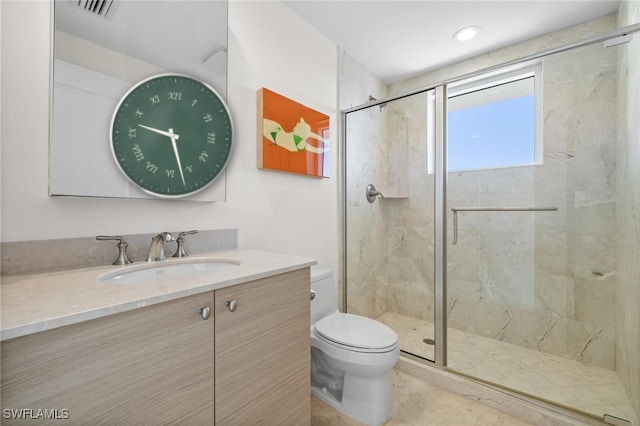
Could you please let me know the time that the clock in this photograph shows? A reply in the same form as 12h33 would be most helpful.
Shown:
9h27
